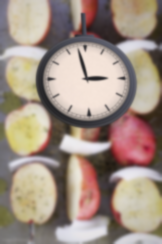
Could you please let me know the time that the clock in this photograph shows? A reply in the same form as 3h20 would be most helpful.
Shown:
2h58
